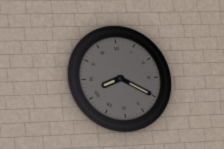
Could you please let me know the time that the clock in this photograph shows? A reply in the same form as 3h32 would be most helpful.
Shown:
8h20
